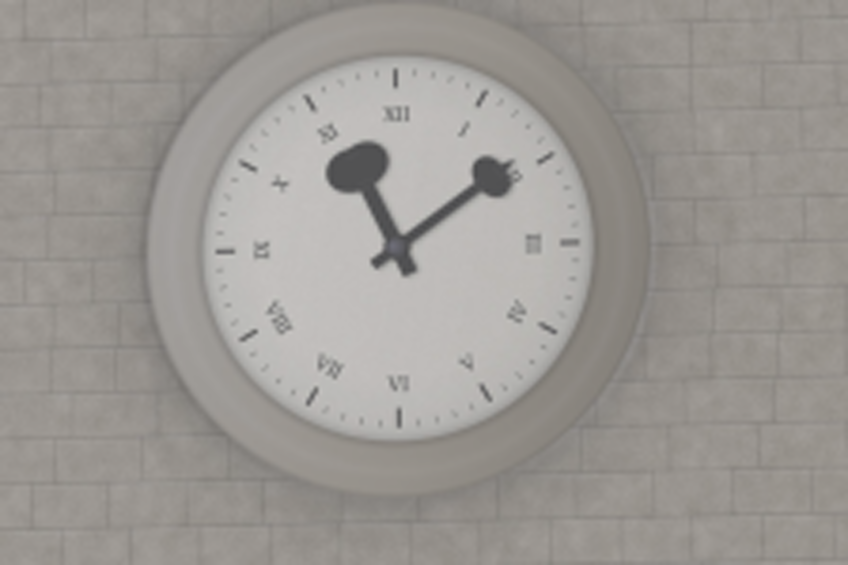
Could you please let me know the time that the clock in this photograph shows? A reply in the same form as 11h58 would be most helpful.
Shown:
11h09
